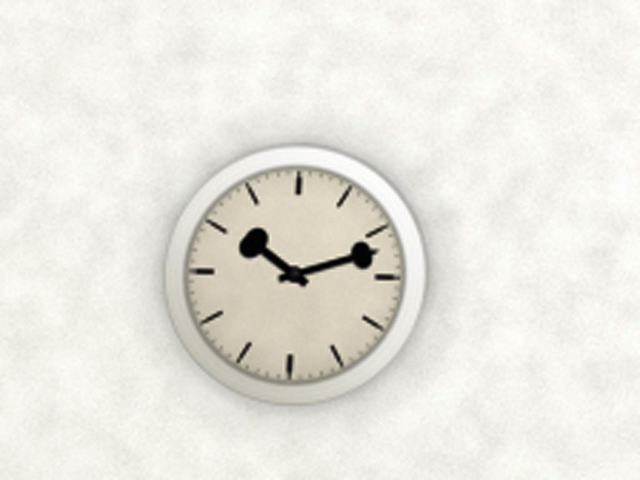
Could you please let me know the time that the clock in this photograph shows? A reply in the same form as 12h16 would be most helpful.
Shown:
10h12
